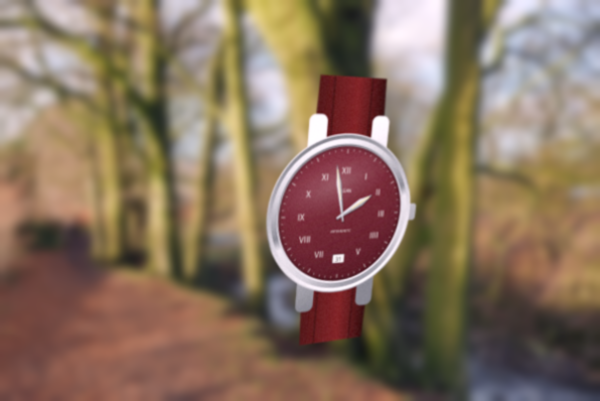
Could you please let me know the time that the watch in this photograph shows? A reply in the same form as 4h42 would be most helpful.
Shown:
1h58
